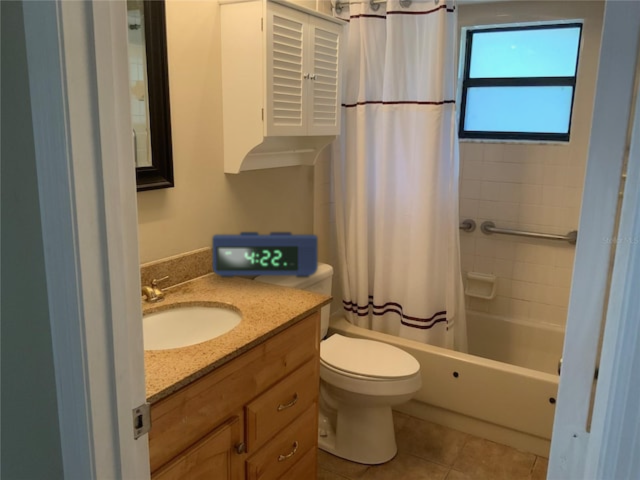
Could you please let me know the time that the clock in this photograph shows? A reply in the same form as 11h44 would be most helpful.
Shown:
4h22
